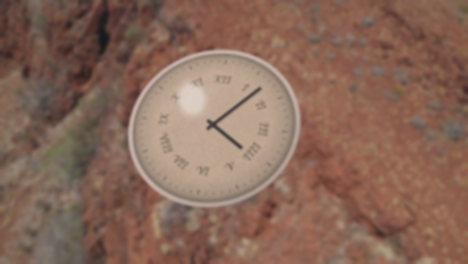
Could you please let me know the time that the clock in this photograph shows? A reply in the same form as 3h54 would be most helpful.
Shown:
4h07
